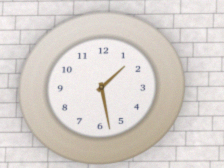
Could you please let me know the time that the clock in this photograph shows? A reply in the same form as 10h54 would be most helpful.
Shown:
1h28
